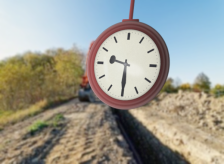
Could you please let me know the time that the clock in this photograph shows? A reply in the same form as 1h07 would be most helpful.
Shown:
9h30
